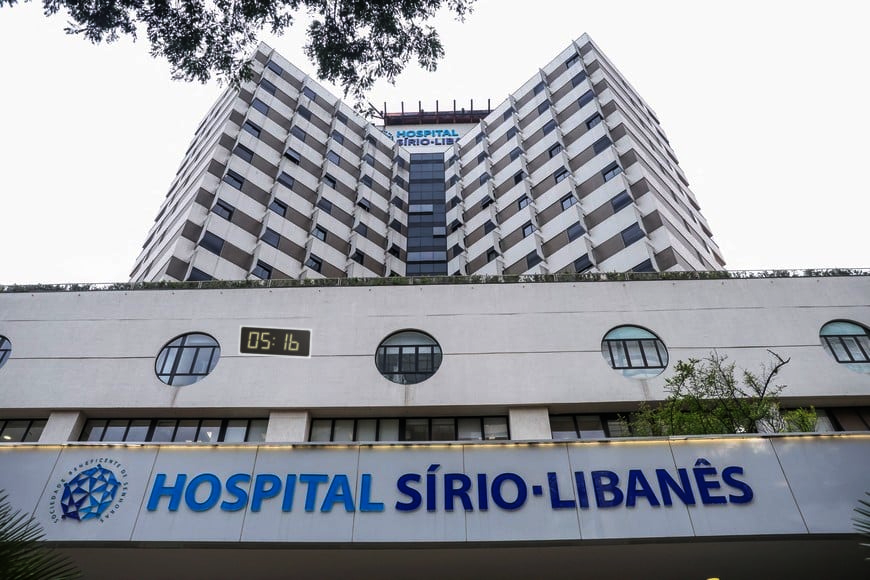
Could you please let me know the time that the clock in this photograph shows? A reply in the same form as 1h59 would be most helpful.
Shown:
5h16
